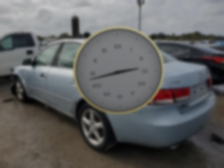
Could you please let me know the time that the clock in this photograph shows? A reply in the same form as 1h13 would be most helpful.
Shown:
2h43
